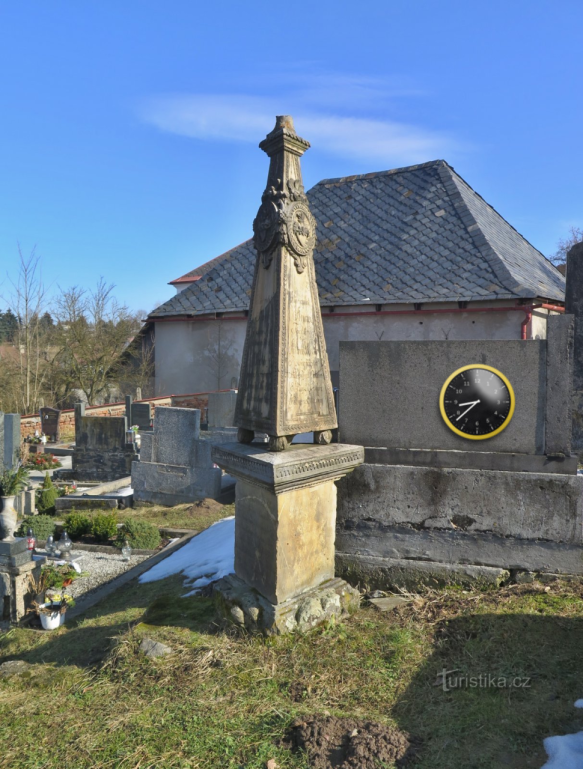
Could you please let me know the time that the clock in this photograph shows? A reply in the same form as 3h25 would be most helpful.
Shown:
8h38
